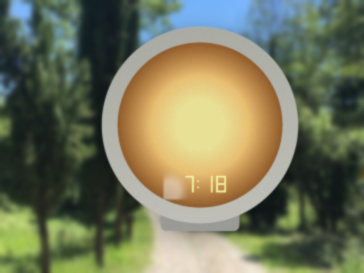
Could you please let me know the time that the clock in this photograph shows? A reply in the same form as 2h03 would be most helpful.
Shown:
7h18
